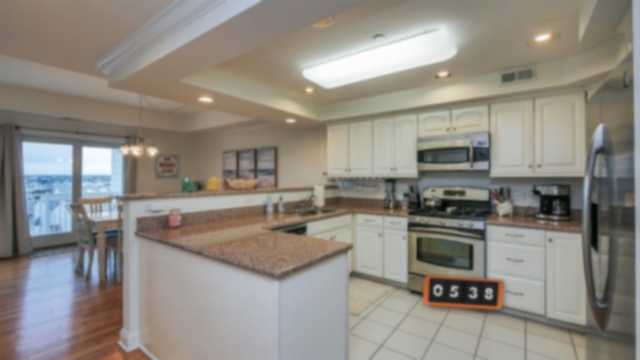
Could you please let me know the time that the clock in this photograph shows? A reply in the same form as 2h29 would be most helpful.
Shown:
5h38
